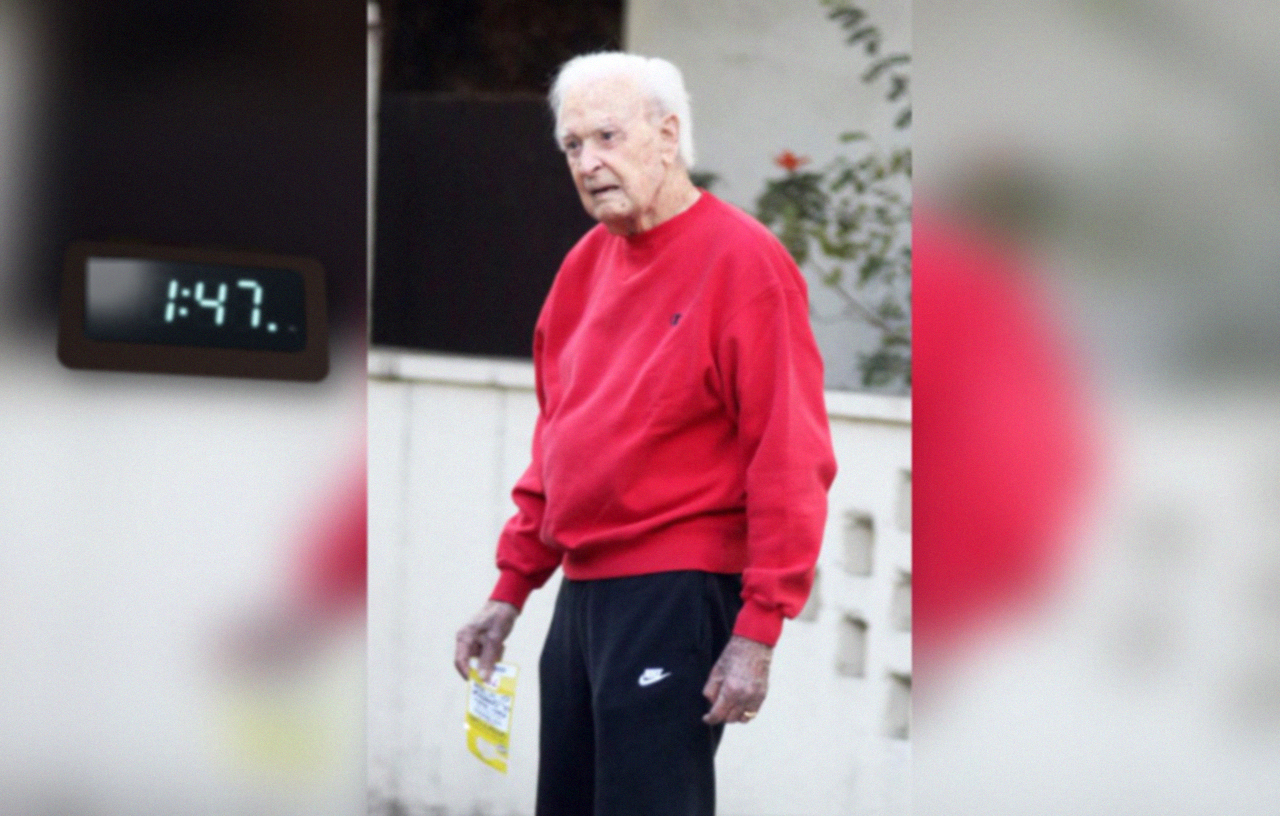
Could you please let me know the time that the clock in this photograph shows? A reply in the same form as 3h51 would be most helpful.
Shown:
1h47
